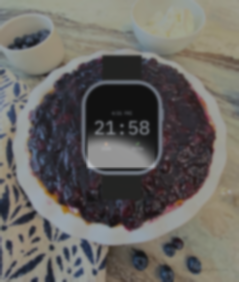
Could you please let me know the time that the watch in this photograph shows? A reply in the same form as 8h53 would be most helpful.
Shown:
21h58
